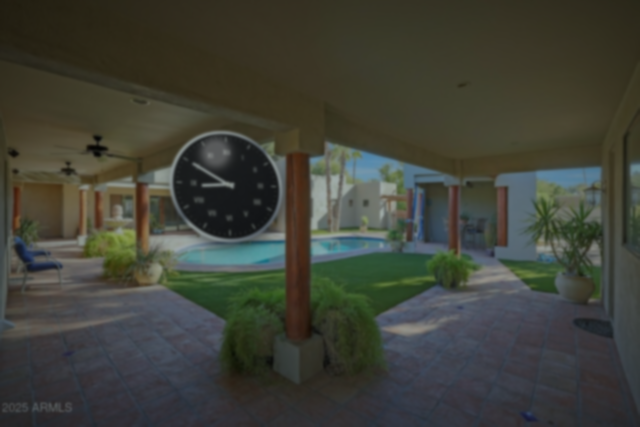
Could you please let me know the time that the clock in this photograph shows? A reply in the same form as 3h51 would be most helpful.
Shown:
8h50
